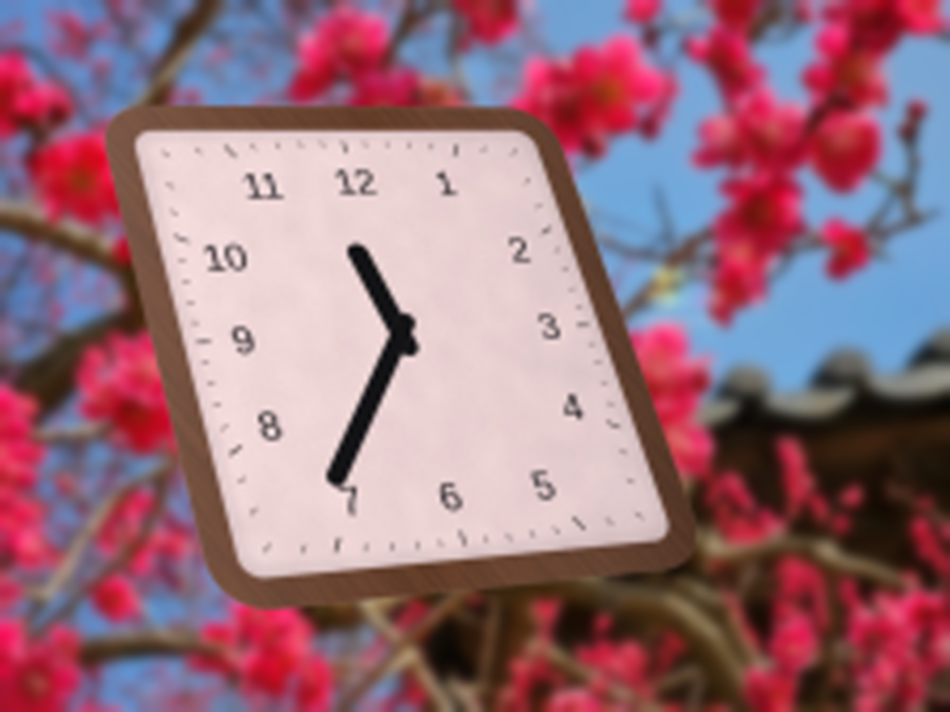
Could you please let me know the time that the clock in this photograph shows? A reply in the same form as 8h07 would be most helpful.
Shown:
11h36
